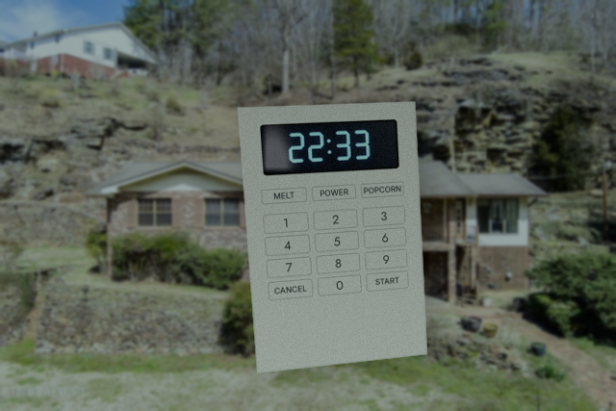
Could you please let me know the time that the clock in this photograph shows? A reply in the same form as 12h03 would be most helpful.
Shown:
22h33
